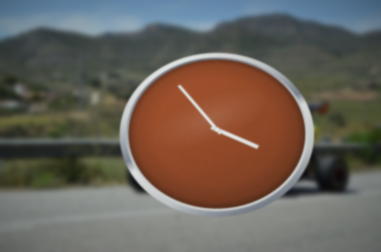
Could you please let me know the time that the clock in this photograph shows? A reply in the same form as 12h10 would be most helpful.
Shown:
3h54
